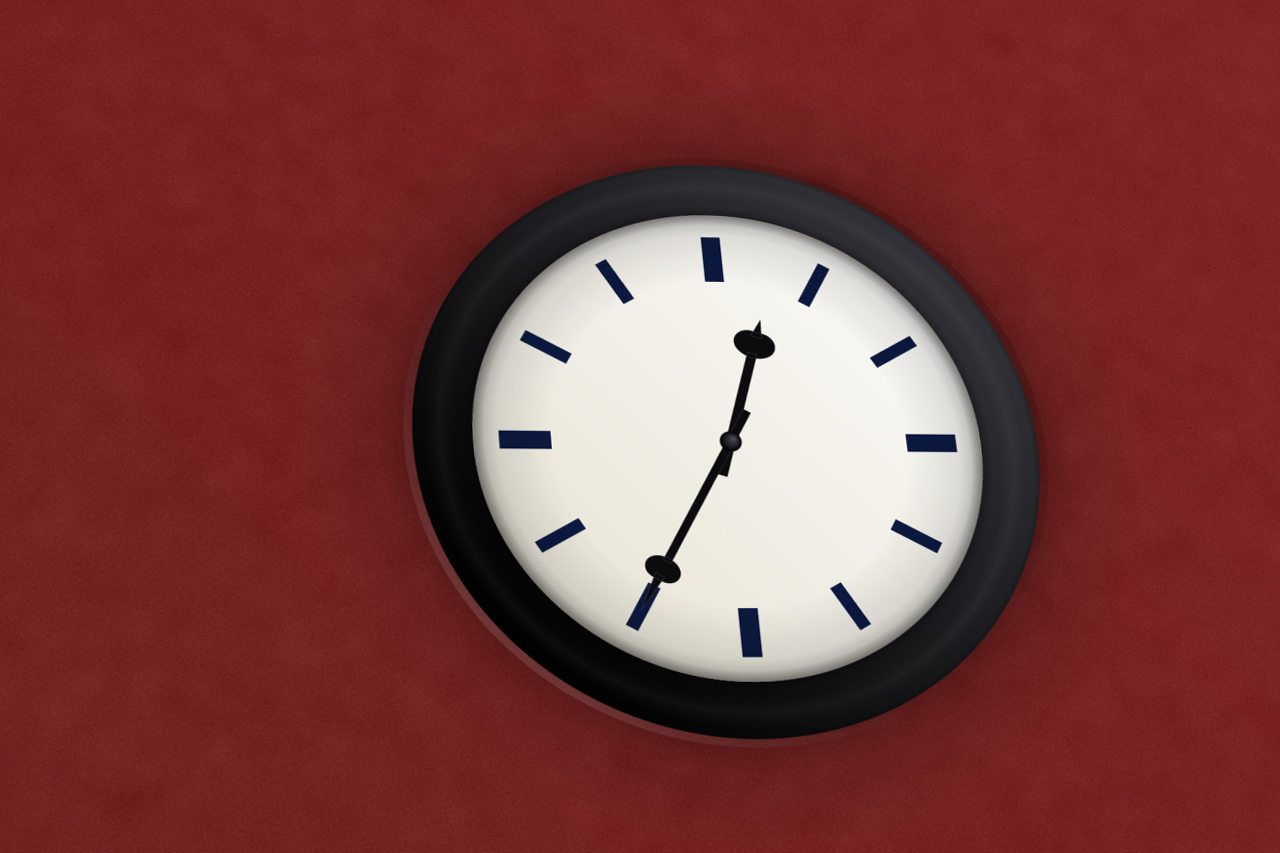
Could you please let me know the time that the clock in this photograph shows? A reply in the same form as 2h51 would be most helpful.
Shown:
12h35
